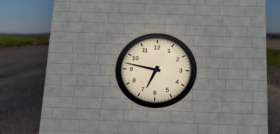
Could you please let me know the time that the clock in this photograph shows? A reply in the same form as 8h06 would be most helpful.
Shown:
6h47
